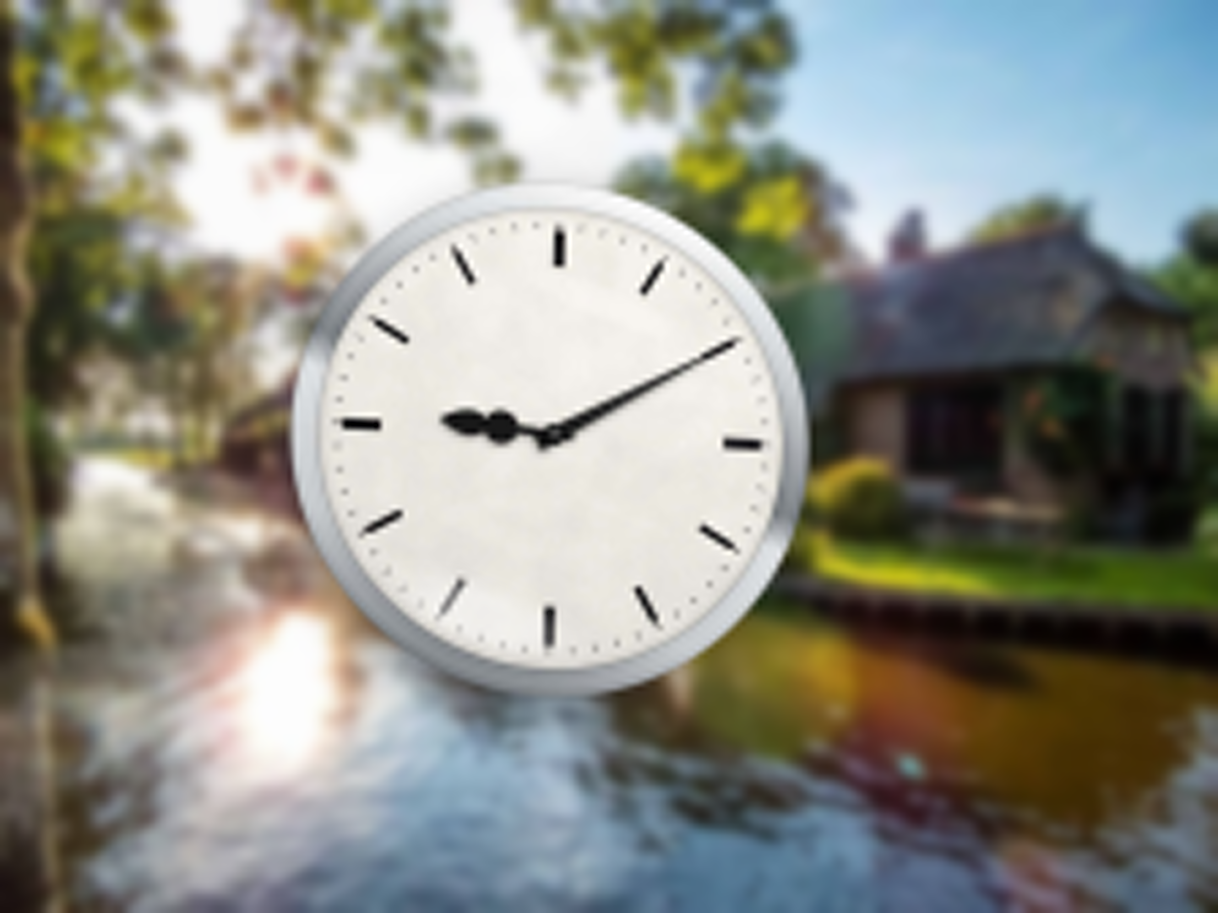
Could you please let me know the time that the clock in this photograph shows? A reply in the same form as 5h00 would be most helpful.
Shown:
9h10
